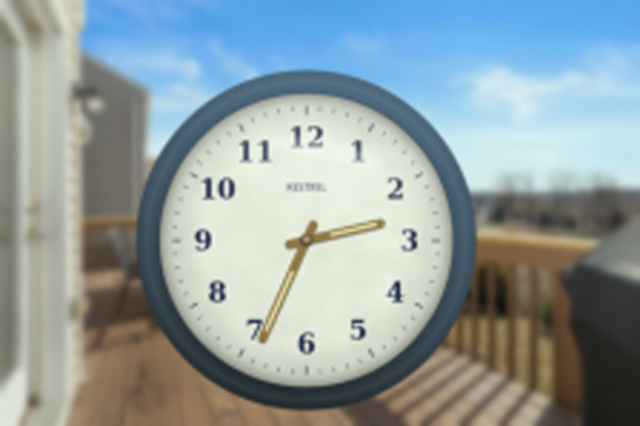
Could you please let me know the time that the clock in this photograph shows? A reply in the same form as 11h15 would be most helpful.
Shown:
2h34
